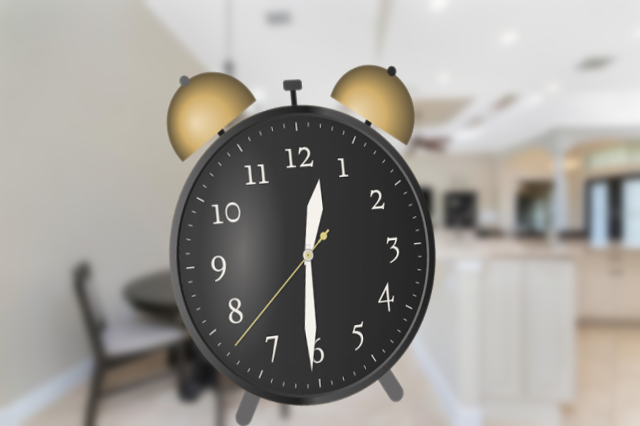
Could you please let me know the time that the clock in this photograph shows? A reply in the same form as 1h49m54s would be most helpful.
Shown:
12h30m38s
